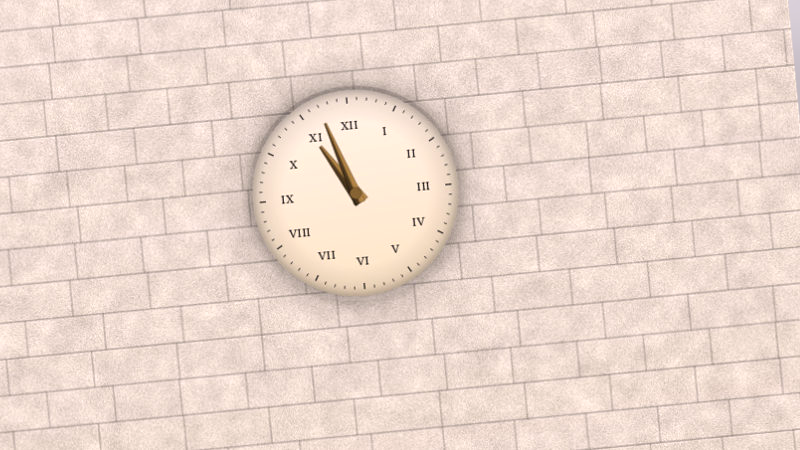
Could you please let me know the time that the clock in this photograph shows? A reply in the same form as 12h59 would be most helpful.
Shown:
10h57
